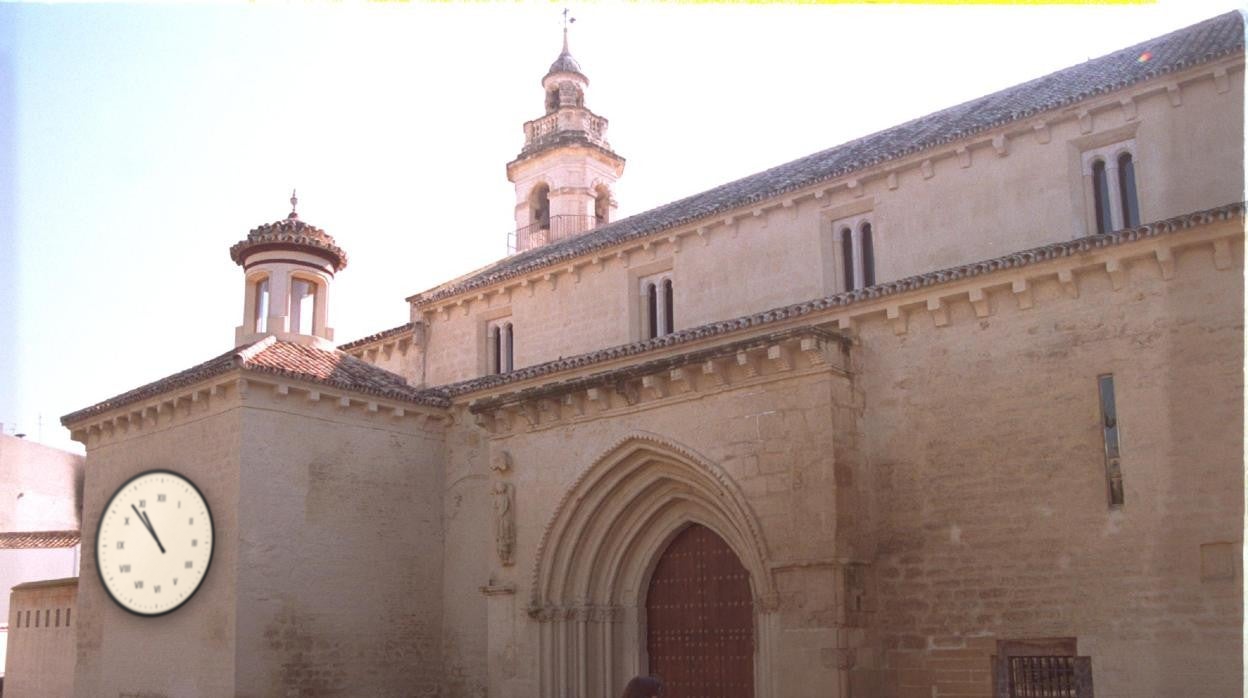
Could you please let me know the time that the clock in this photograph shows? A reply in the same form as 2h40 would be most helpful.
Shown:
10h53
